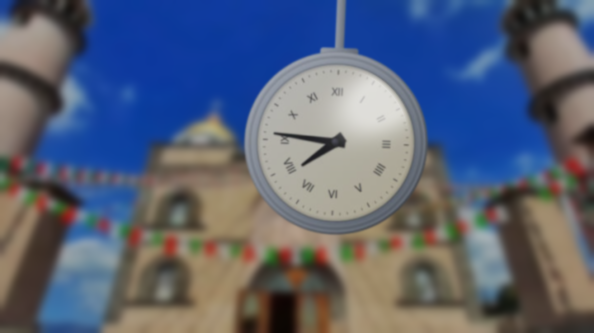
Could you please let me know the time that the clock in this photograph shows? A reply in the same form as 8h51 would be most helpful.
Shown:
7h46
